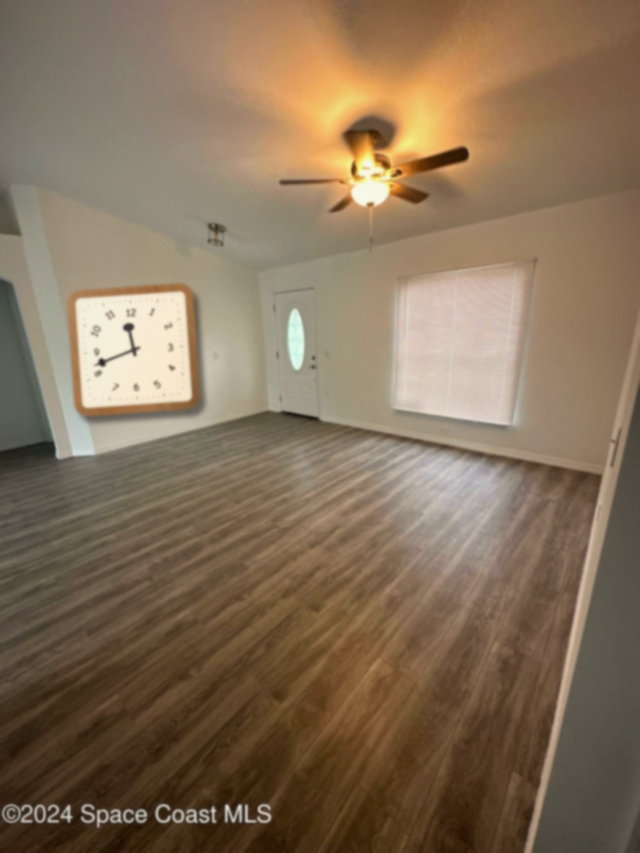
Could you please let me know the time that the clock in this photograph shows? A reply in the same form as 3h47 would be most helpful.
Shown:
11h42
